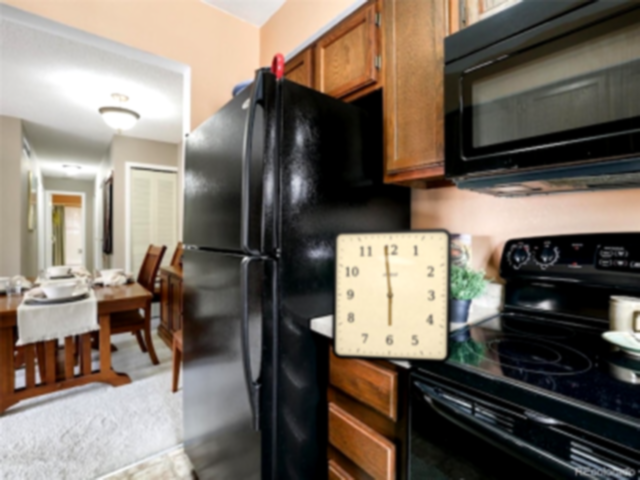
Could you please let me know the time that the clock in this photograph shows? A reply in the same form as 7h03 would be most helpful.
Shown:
5h59
